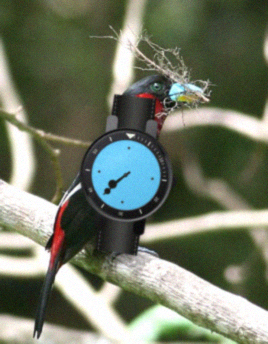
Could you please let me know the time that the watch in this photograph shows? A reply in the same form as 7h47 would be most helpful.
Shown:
7h37
